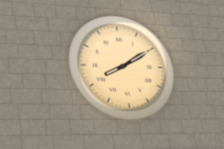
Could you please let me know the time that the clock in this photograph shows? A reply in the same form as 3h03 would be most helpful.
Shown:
8h10
